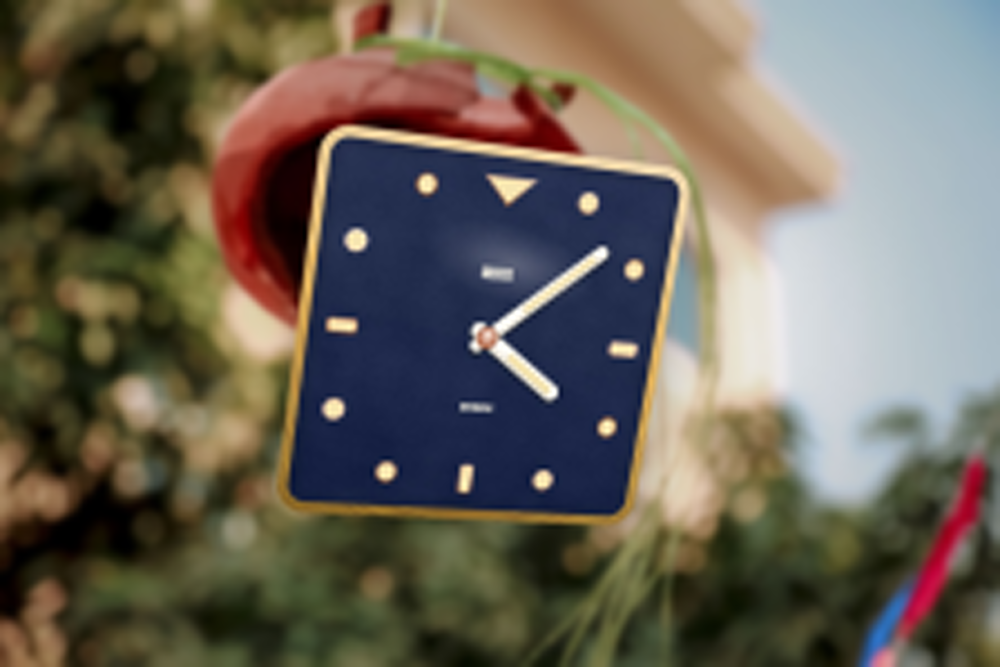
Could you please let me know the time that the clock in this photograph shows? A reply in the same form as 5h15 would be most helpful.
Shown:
4h08
